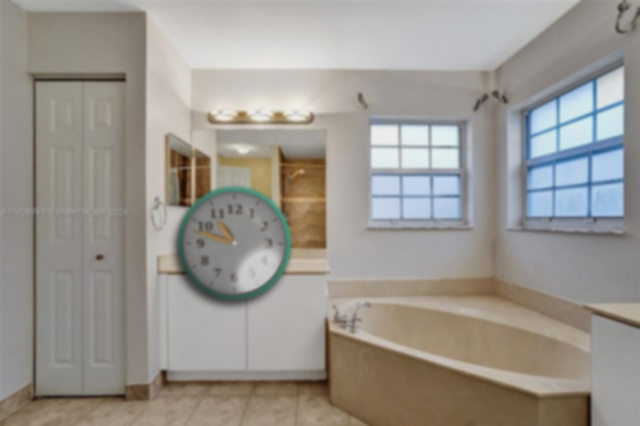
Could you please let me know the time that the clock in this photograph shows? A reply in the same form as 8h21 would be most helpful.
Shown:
10h48
